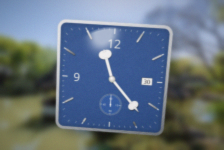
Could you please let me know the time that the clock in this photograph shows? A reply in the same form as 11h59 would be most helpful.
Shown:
11h23
